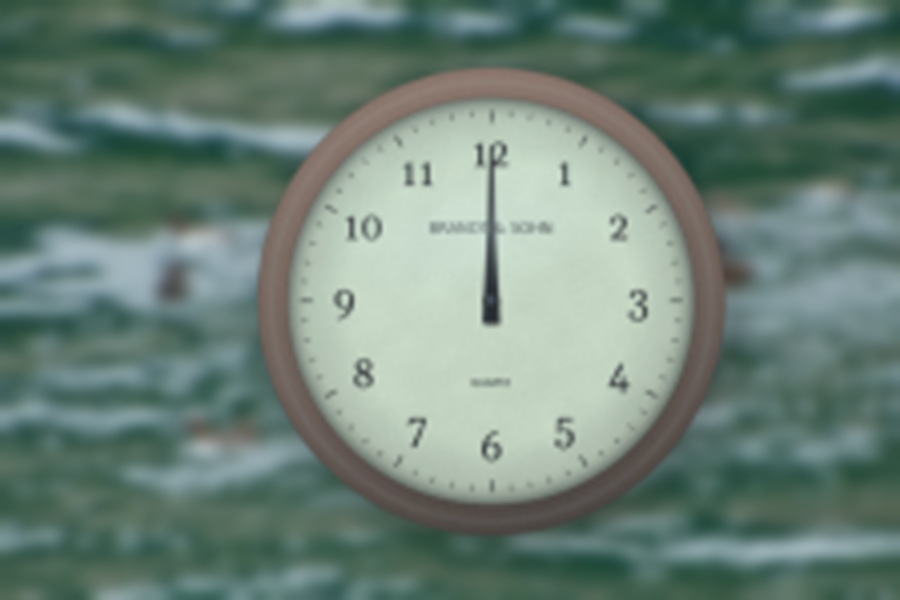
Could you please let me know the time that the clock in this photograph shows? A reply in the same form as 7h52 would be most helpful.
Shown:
12h00
